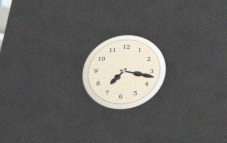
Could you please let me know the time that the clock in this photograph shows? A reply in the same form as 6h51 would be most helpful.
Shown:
7h17
